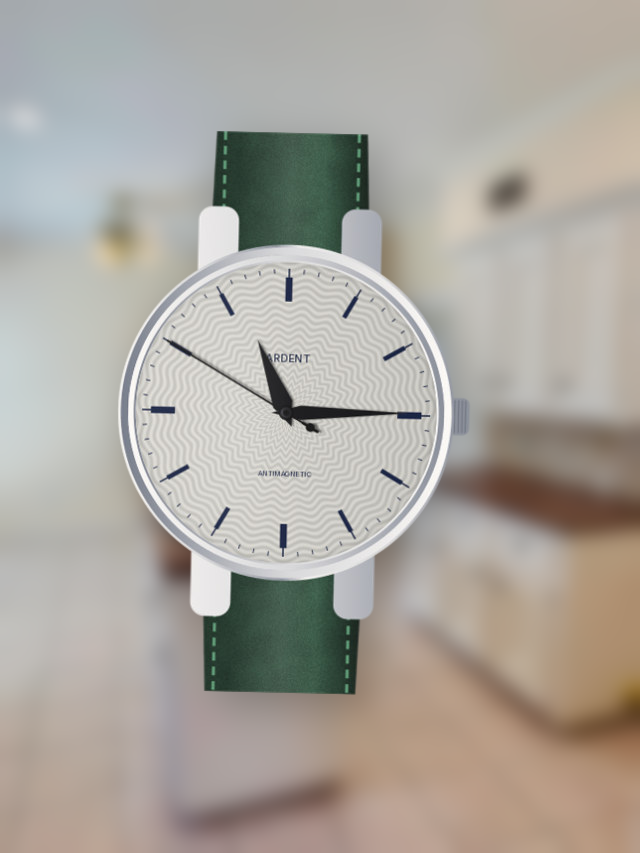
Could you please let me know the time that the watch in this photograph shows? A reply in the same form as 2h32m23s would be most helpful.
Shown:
11h14m50s
